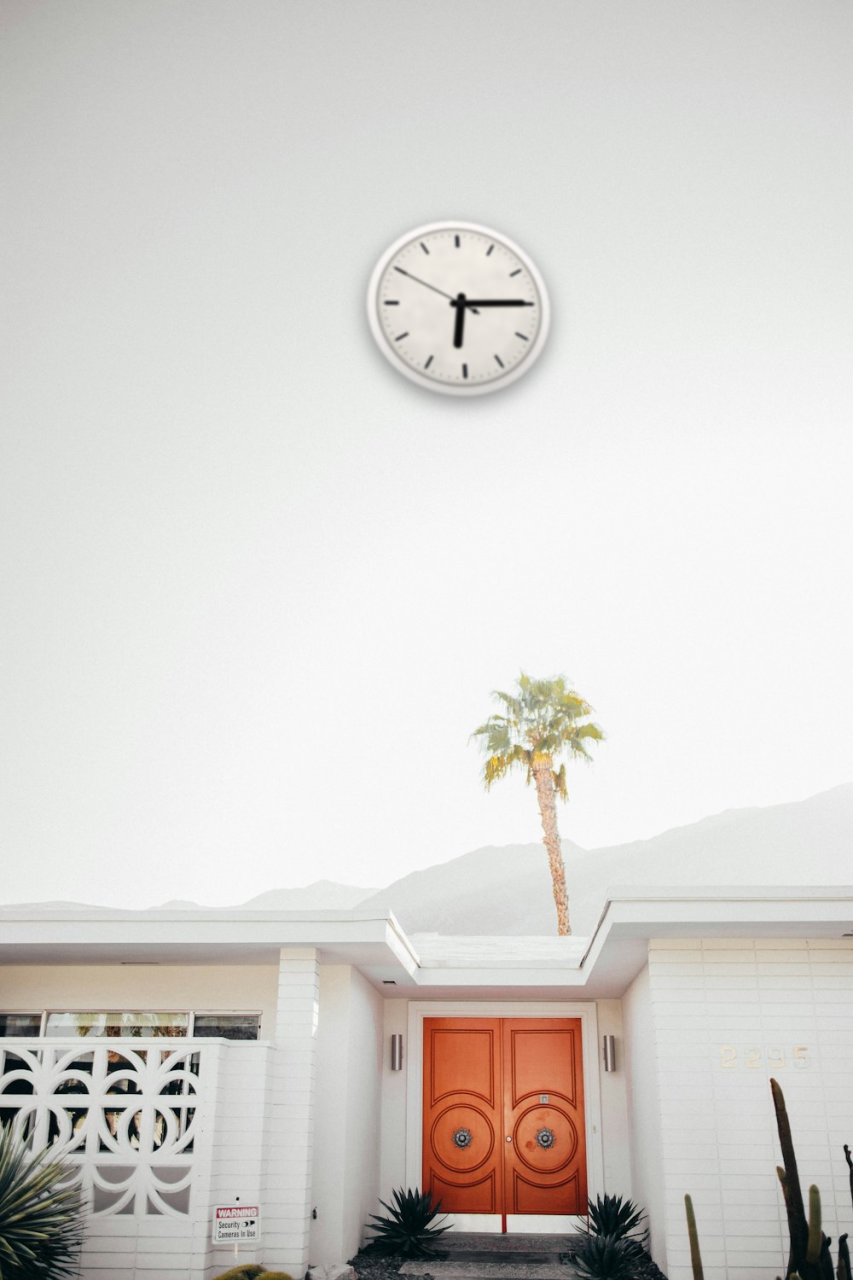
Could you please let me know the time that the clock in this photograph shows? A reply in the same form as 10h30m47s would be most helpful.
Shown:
6h14m50s
